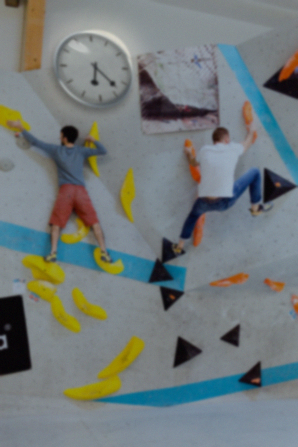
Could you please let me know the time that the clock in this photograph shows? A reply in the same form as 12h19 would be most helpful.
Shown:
6h23
